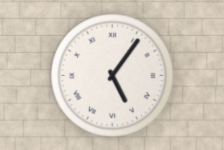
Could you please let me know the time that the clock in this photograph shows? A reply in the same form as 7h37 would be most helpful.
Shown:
5h06
